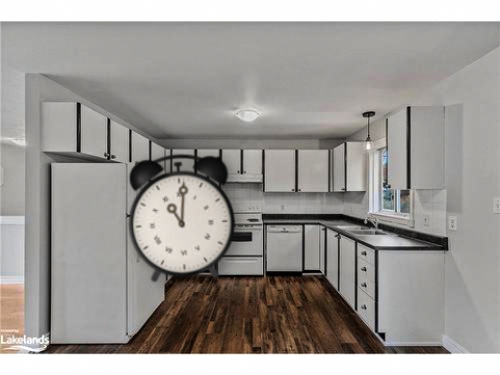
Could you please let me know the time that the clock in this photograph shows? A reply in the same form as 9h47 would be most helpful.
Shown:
11h01
